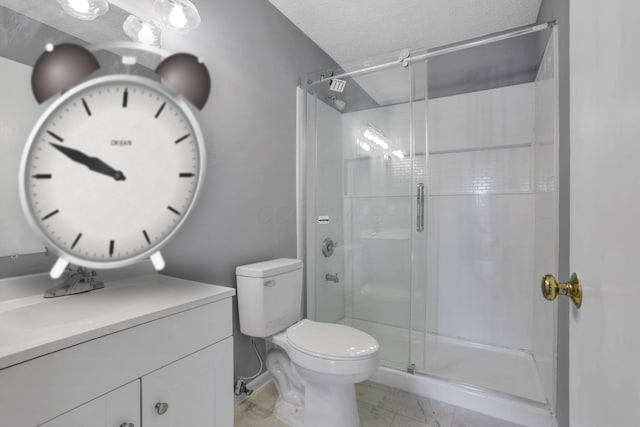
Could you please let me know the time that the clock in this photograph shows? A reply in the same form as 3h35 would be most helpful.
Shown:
9h49
